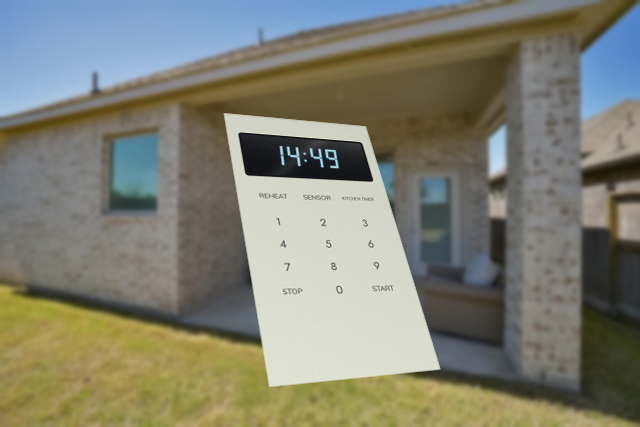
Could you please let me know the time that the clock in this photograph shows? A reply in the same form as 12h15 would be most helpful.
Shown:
14h49
